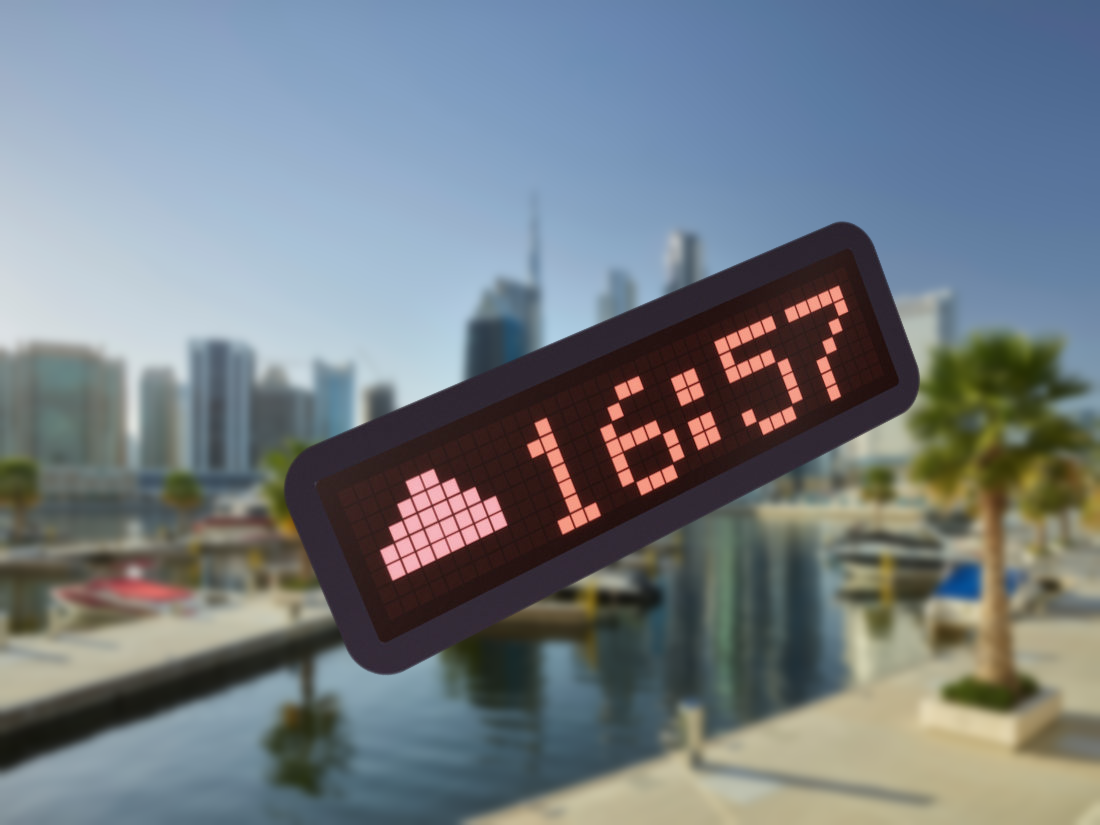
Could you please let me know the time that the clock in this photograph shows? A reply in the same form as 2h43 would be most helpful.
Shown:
16h57
